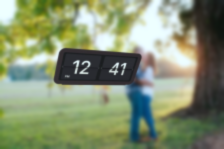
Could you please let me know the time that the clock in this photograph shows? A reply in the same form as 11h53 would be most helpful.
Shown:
12h41
